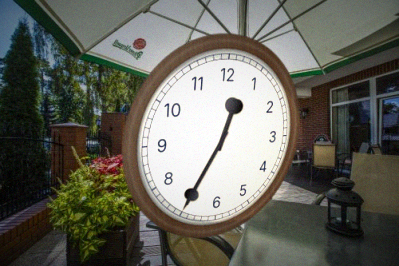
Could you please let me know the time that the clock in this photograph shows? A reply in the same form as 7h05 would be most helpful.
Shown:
12h35
